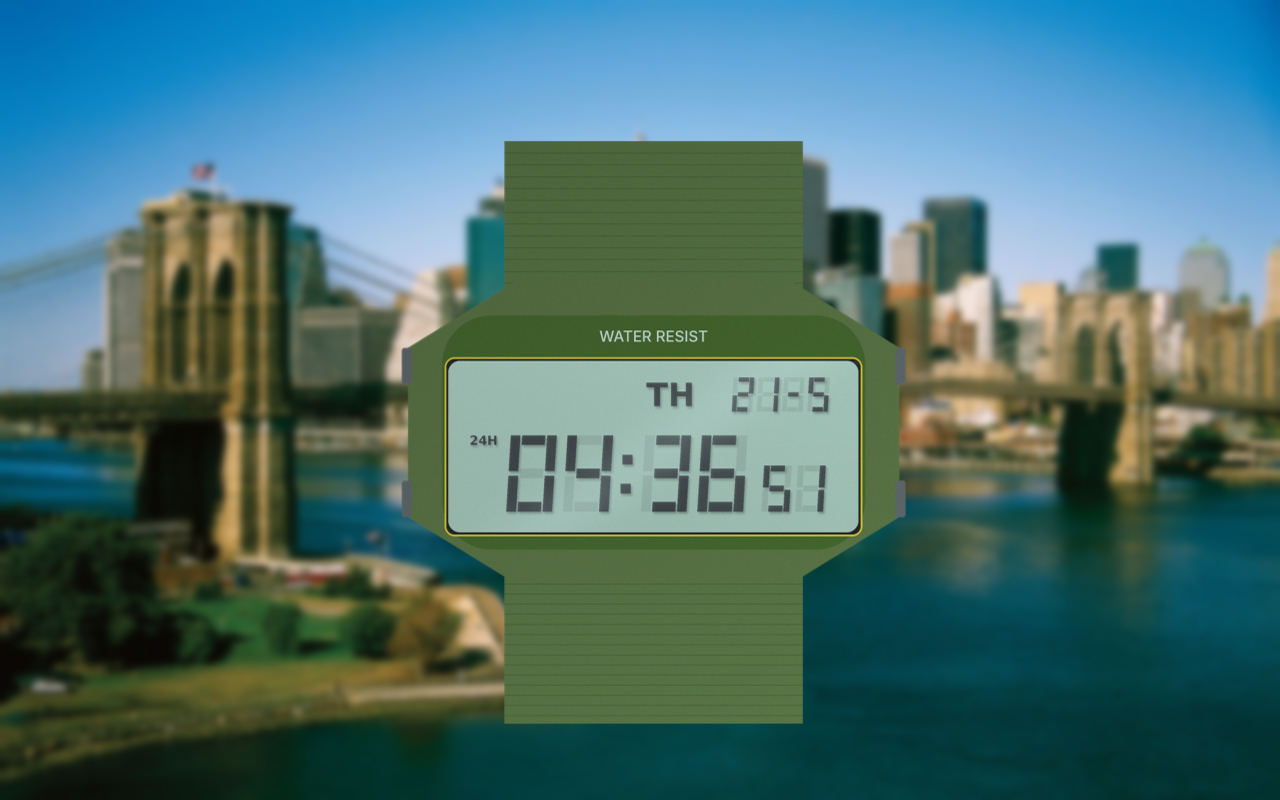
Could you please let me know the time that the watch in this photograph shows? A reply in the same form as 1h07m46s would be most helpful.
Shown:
4h36m51s
